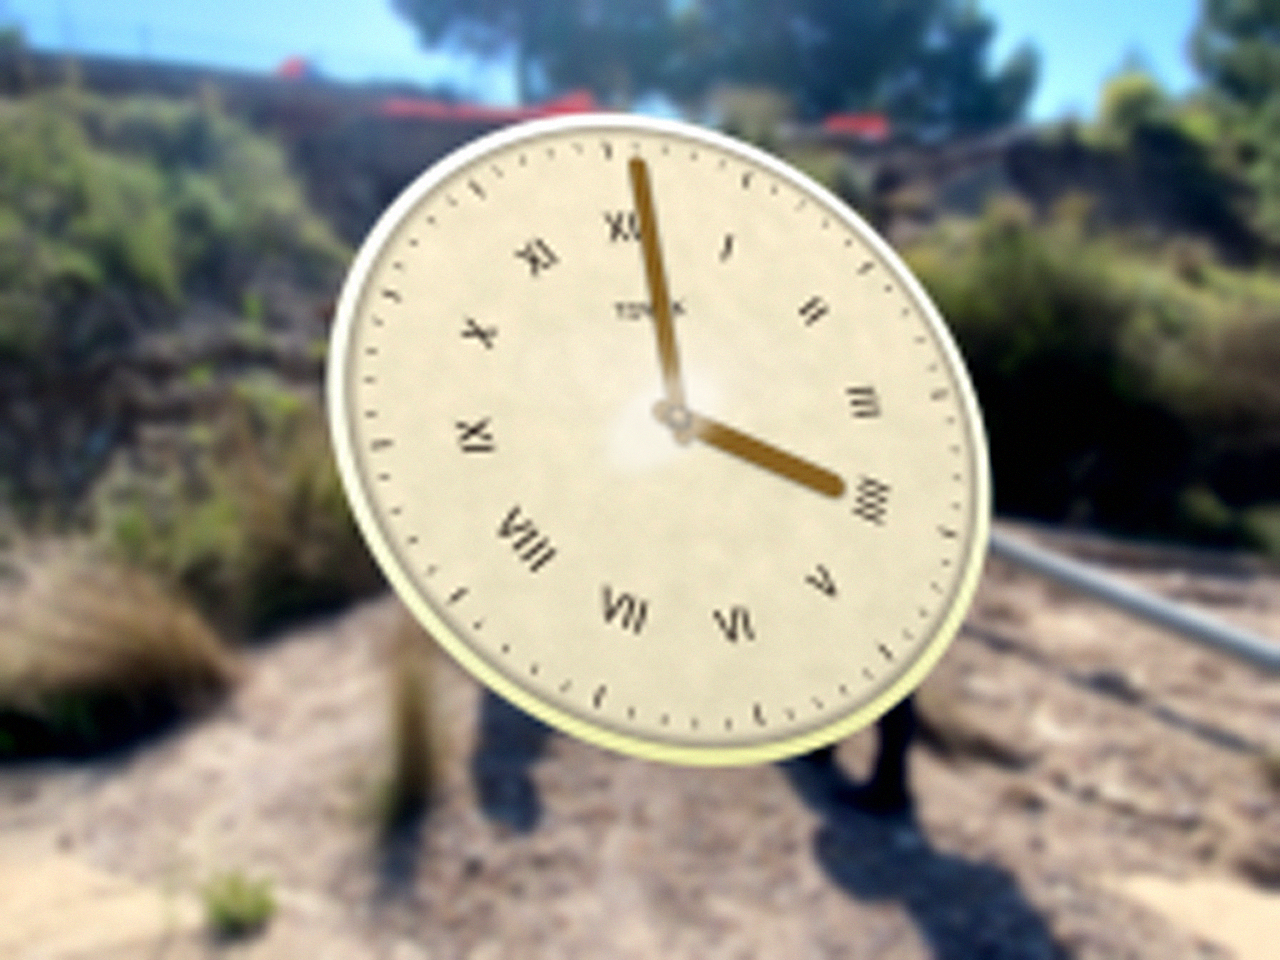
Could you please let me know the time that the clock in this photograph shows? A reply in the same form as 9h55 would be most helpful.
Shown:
4h01
